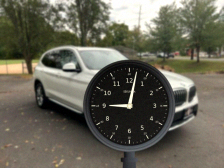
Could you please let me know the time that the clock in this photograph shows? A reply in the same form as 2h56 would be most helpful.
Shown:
9h02
